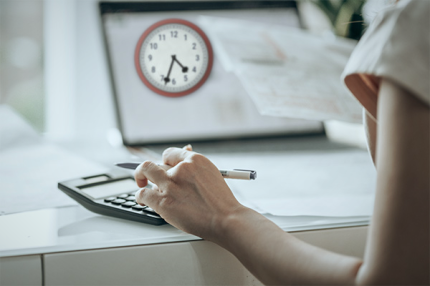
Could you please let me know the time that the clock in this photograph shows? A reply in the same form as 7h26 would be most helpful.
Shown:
4h33
